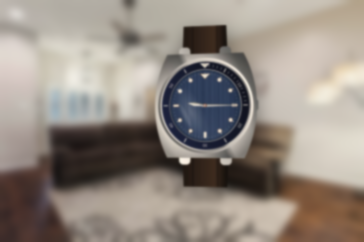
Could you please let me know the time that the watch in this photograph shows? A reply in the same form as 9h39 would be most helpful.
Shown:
9h15
